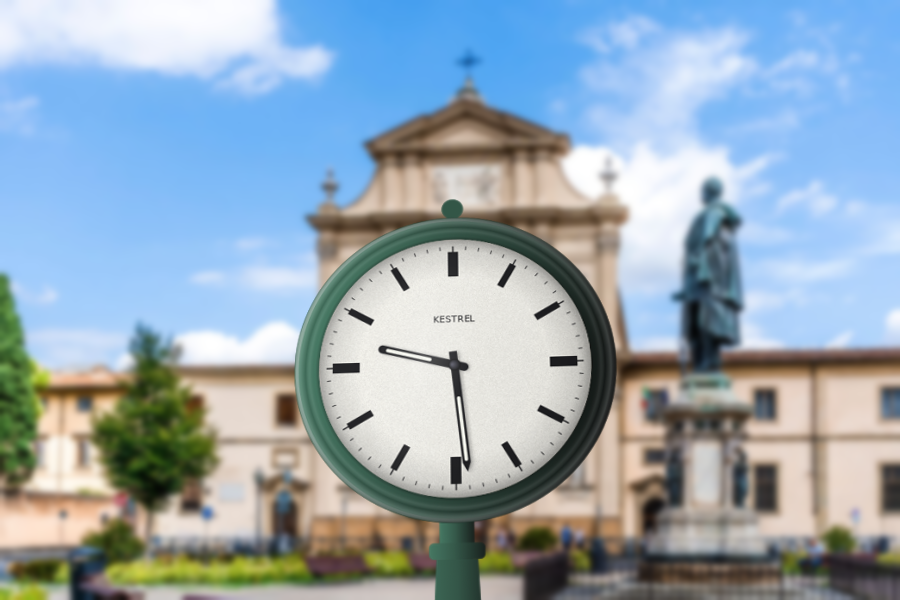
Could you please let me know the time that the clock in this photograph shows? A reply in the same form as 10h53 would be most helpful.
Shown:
9h29
